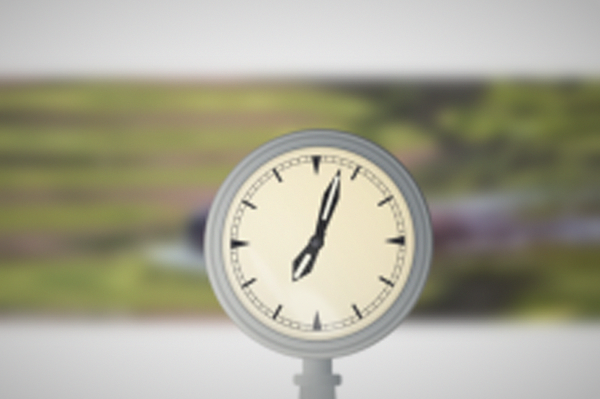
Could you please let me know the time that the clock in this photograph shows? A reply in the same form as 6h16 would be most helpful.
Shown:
7h03
